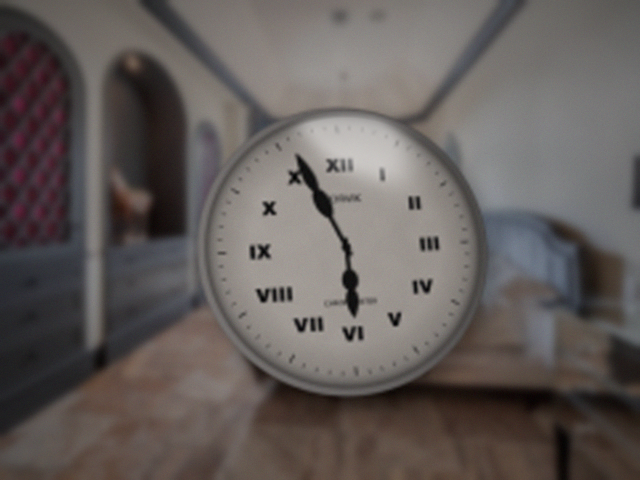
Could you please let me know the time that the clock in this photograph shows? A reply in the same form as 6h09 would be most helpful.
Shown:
5h56
